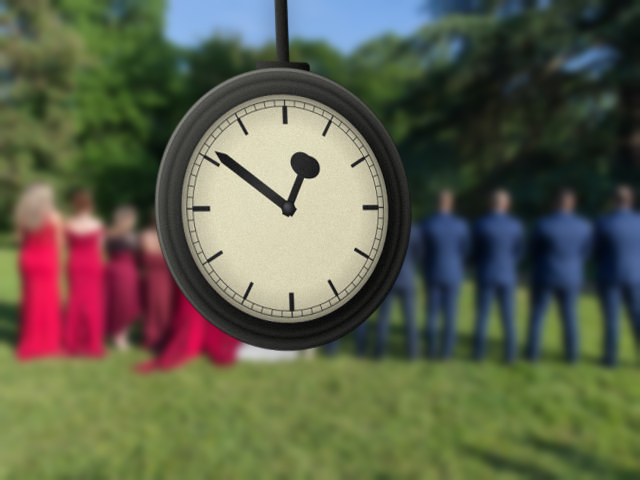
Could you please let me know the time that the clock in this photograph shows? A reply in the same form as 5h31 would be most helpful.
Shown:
12h51
